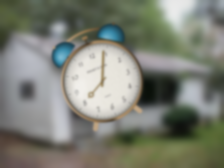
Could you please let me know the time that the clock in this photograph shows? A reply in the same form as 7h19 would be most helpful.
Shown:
8h04
